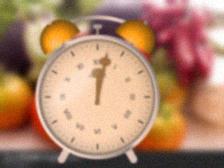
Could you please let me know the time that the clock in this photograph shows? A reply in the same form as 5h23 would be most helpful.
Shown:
12h02
